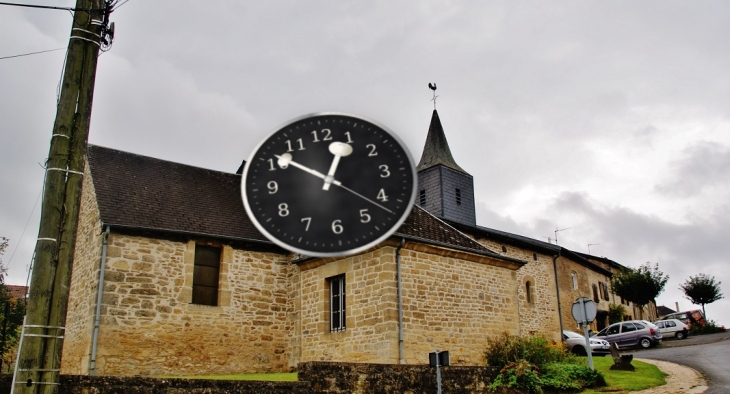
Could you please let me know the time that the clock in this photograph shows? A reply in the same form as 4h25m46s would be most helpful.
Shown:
12h51m22s
